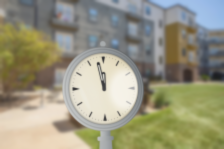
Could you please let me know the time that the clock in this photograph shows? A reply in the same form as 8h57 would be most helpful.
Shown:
11h58
